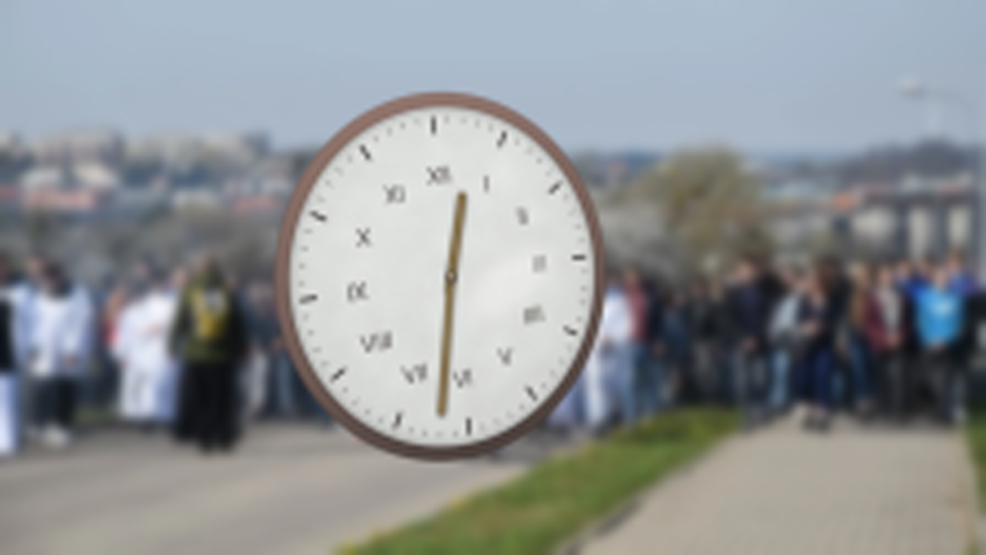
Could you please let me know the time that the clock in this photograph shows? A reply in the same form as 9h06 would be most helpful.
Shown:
12h32
